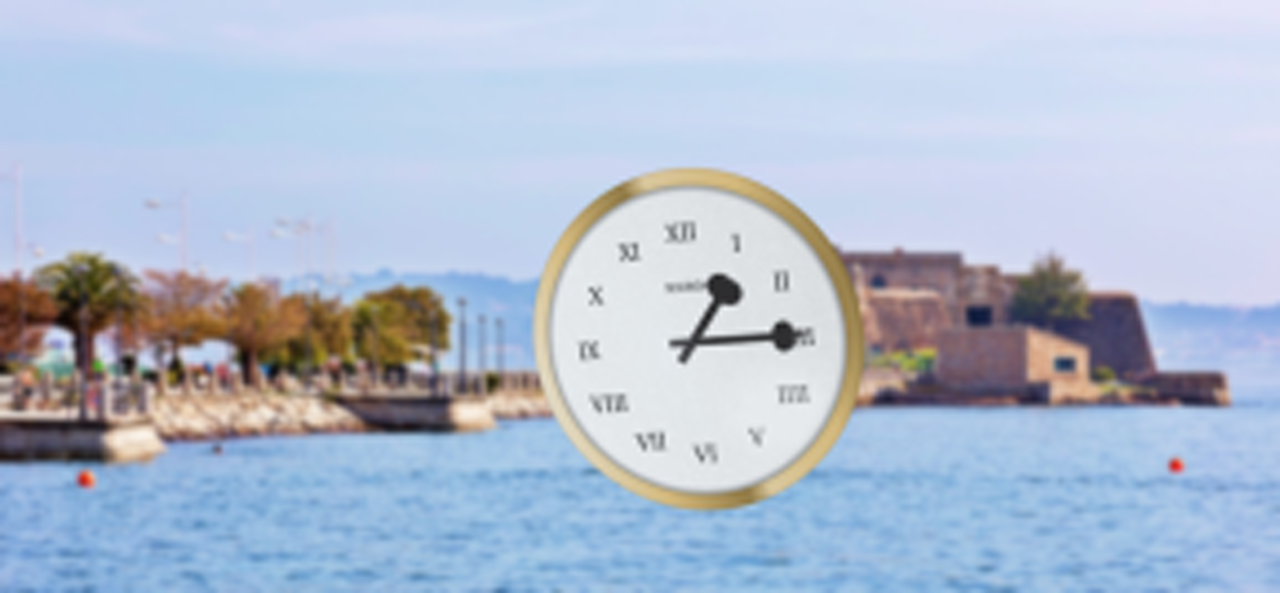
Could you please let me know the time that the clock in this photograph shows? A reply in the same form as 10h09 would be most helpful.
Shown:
1h15
